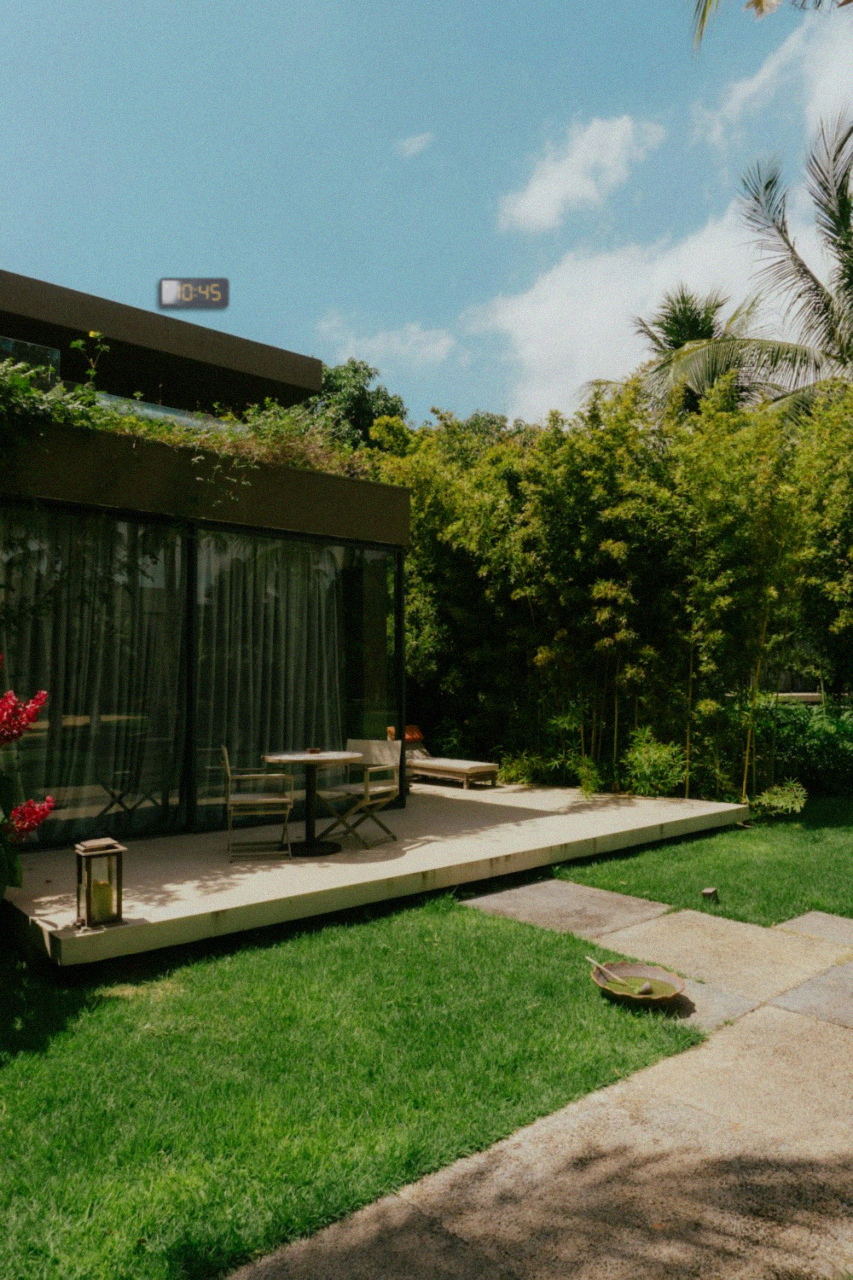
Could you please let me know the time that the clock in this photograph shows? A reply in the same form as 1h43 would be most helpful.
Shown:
10h45
